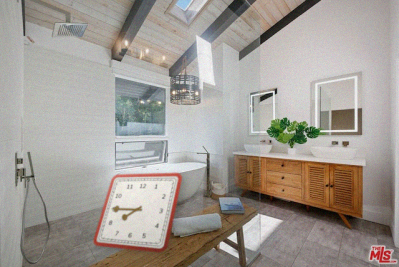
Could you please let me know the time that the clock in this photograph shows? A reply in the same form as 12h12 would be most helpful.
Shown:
7h45
